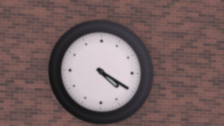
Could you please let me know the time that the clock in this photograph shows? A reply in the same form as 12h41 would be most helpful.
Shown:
4h20
